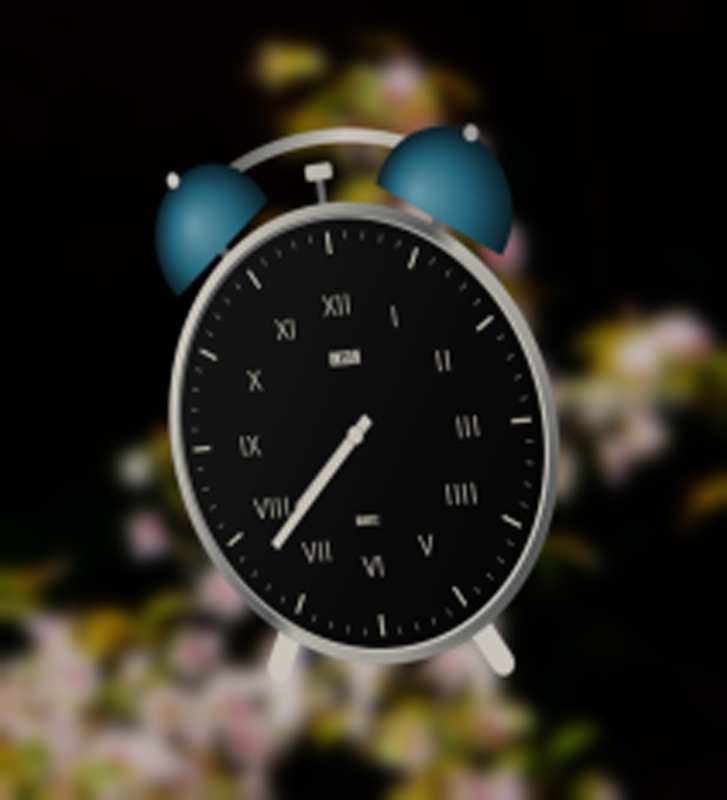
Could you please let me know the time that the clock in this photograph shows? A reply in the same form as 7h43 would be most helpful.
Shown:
7h38
